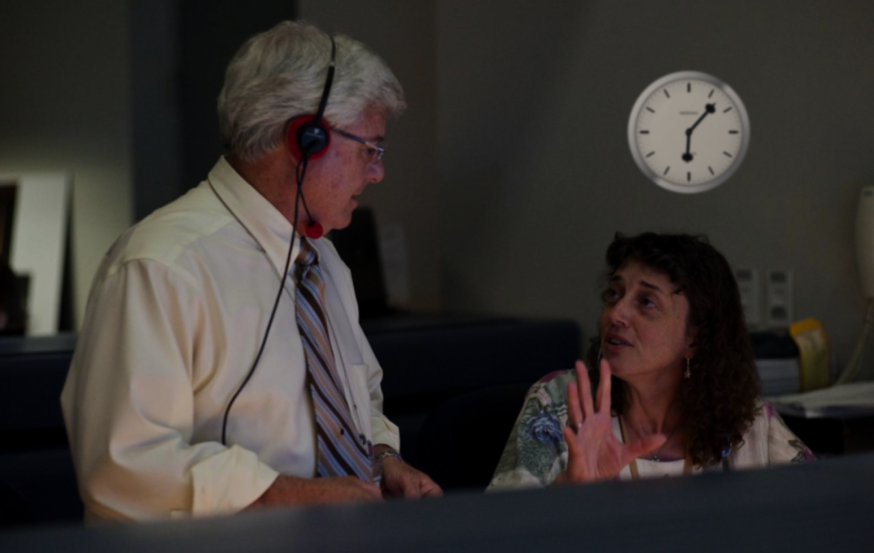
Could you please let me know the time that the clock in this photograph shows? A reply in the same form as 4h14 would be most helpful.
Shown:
6h07
